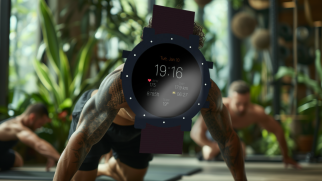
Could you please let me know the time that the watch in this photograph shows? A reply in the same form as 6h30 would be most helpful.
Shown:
19h16
